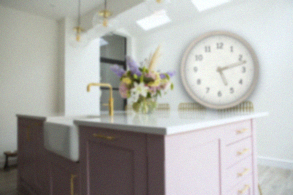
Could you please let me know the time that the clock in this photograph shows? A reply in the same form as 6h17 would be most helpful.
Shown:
5h12
